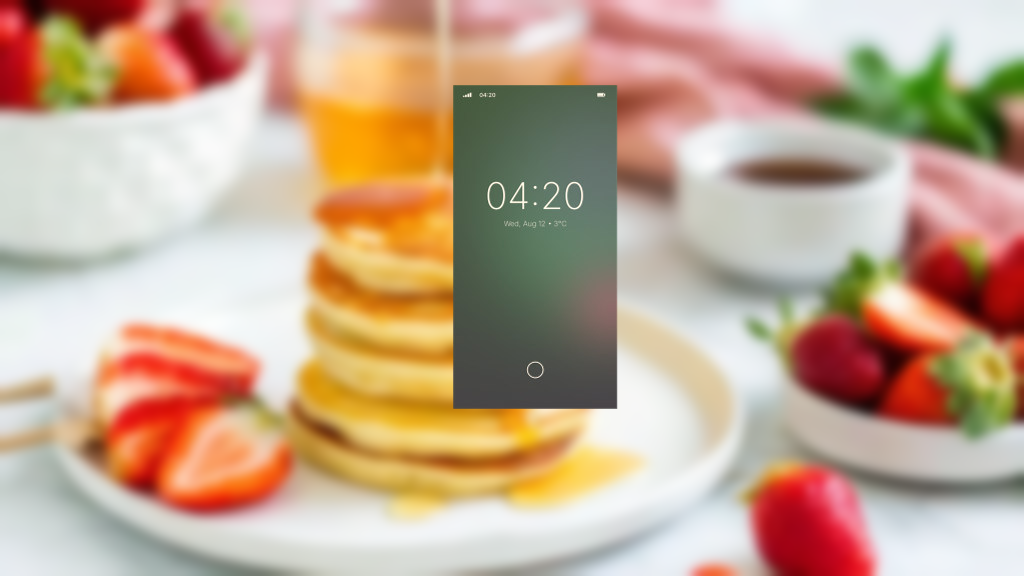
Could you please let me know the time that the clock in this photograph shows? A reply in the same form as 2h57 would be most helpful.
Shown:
4h20
